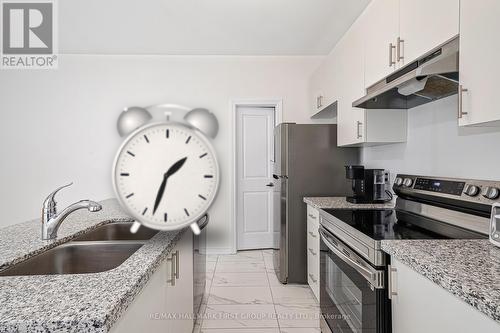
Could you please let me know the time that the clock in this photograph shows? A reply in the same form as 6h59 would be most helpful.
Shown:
1h33
